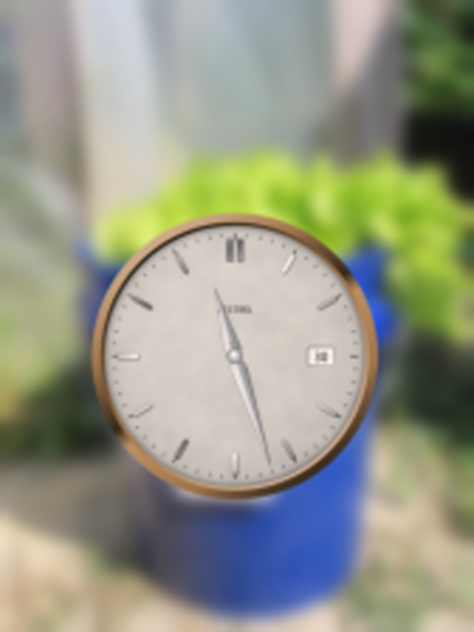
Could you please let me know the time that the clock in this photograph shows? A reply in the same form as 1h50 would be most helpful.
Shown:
11h27
